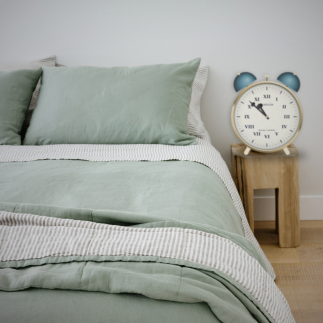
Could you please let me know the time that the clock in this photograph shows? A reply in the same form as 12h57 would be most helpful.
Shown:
10h52
